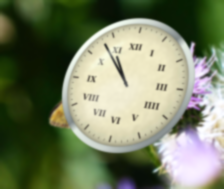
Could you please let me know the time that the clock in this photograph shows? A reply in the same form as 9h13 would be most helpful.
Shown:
10h53
